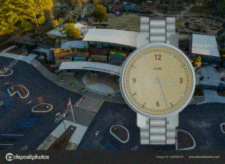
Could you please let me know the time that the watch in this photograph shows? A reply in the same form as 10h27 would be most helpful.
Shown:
3h27
